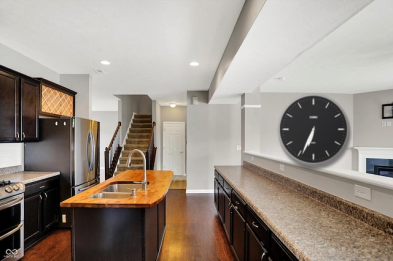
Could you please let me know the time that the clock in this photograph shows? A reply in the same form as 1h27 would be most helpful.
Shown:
6h34
